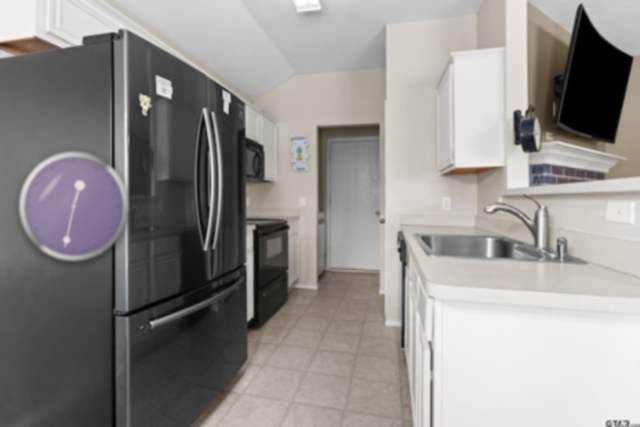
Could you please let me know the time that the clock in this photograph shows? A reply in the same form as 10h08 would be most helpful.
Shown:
12h32
